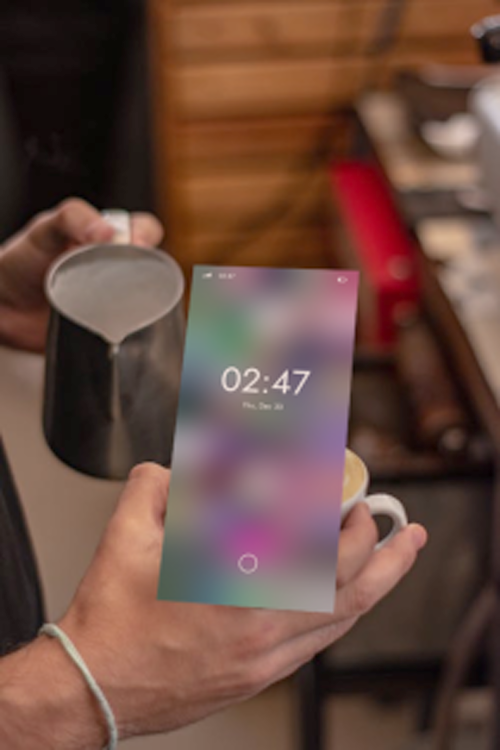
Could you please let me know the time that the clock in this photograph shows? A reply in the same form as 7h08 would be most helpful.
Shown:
2h47
